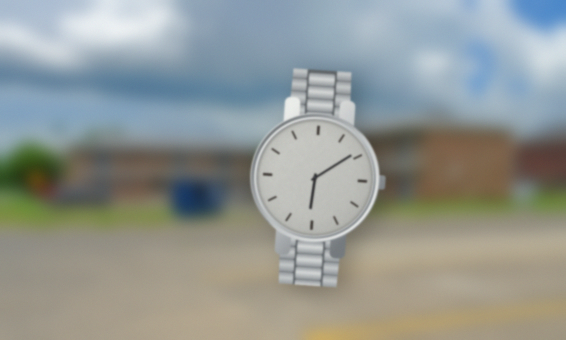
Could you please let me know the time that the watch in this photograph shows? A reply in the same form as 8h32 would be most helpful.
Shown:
6h09
